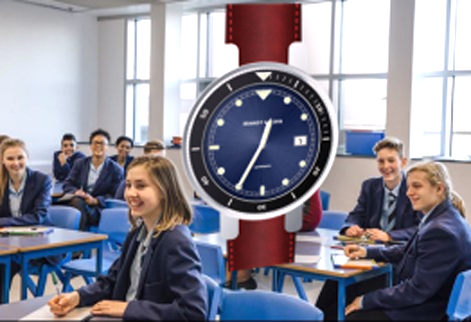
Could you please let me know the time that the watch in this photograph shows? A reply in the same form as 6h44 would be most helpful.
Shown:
12h35
